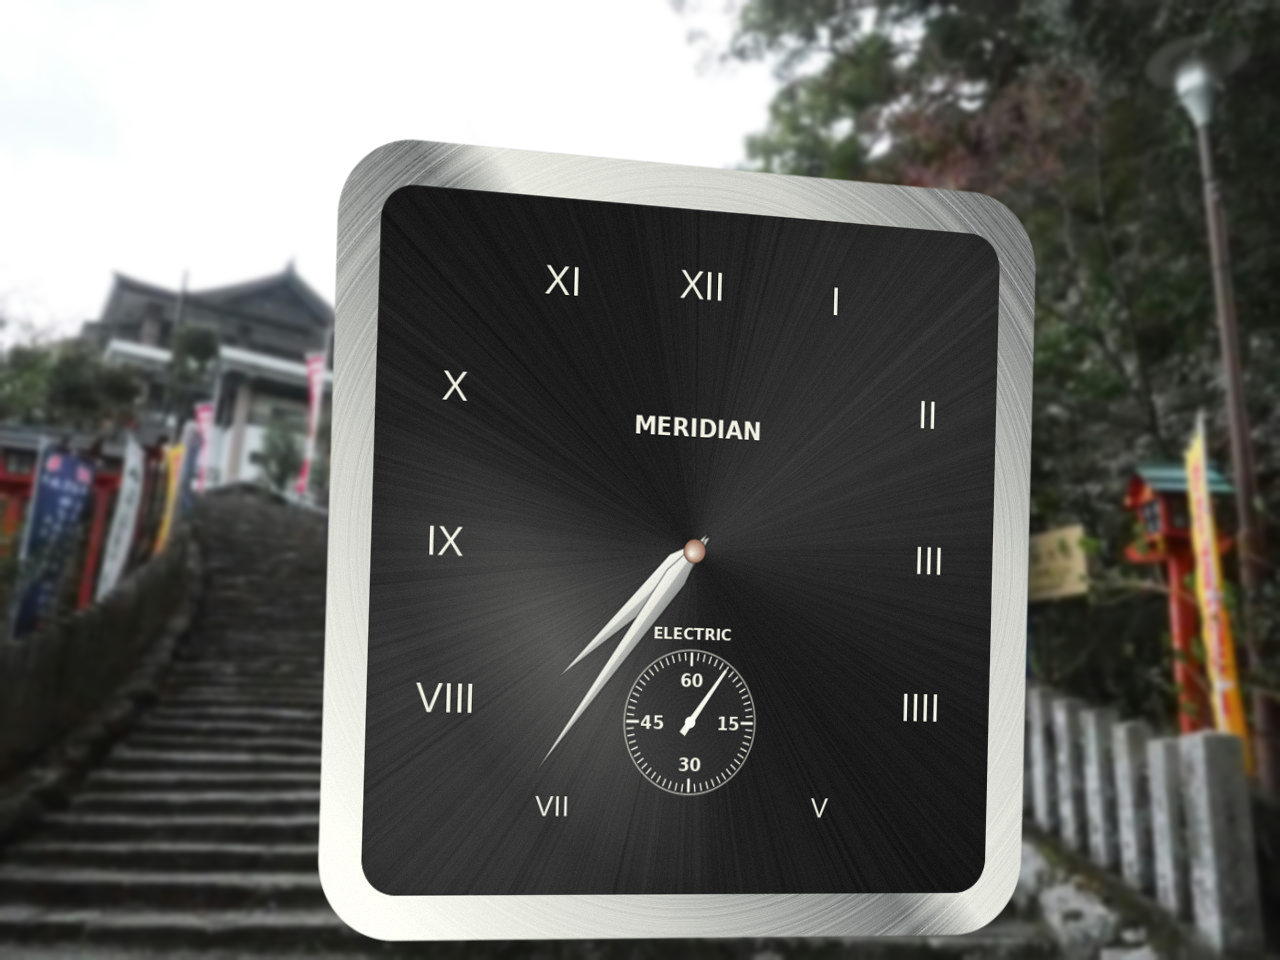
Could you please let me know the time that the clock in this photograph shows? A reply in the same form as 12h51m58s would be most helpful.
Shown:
7h36m06s
